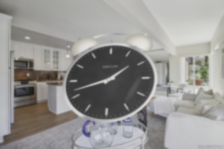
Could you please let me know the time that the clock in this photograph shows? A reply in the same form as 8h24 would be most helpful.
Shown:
1h42
